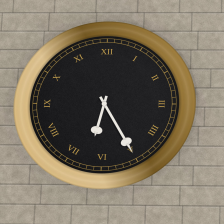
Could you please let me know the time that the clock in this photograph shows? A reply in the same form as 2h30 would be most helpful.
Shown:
6h25
